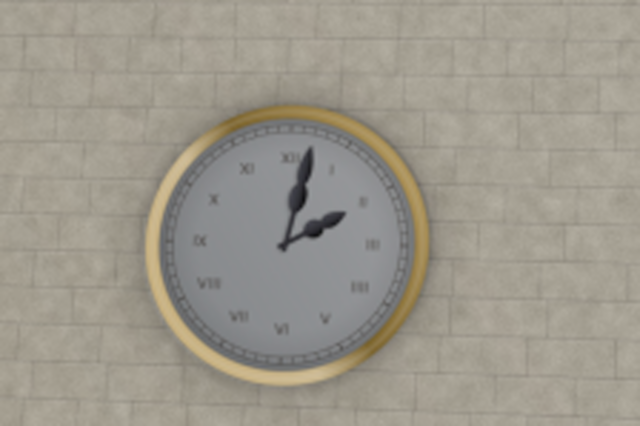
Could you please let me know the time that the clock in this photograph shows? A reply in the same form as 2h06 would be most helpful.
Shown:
2h02
